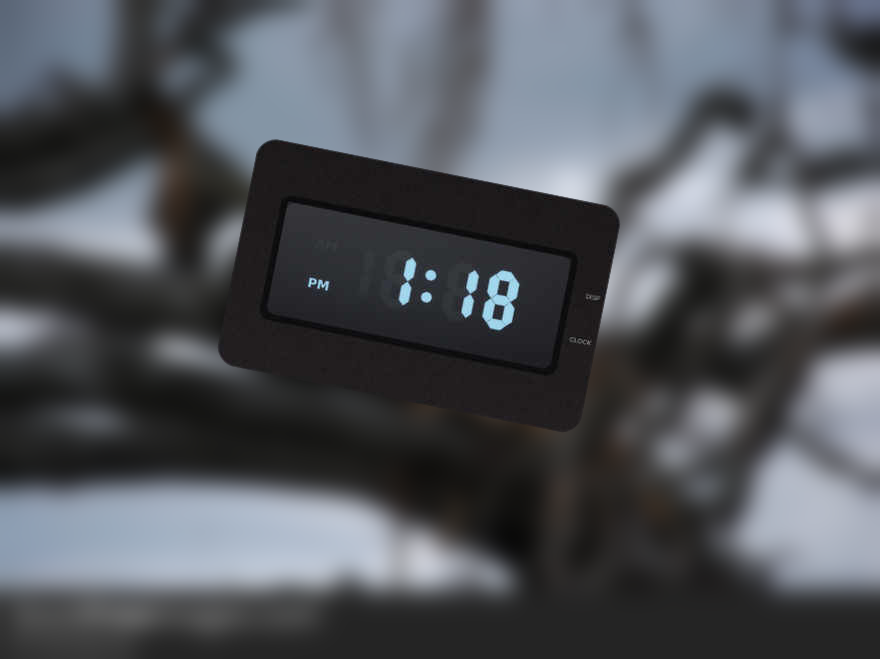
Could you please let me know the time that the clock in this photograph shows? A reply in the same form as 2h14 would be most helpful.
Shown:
1h18
